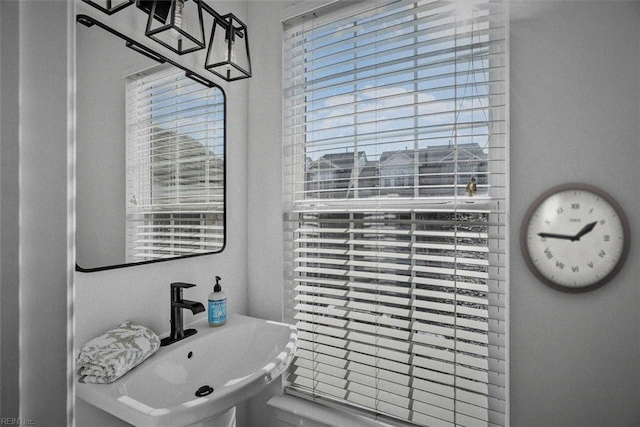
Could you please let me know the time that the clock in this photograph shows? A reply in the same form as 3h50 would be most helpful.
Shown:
1h46
